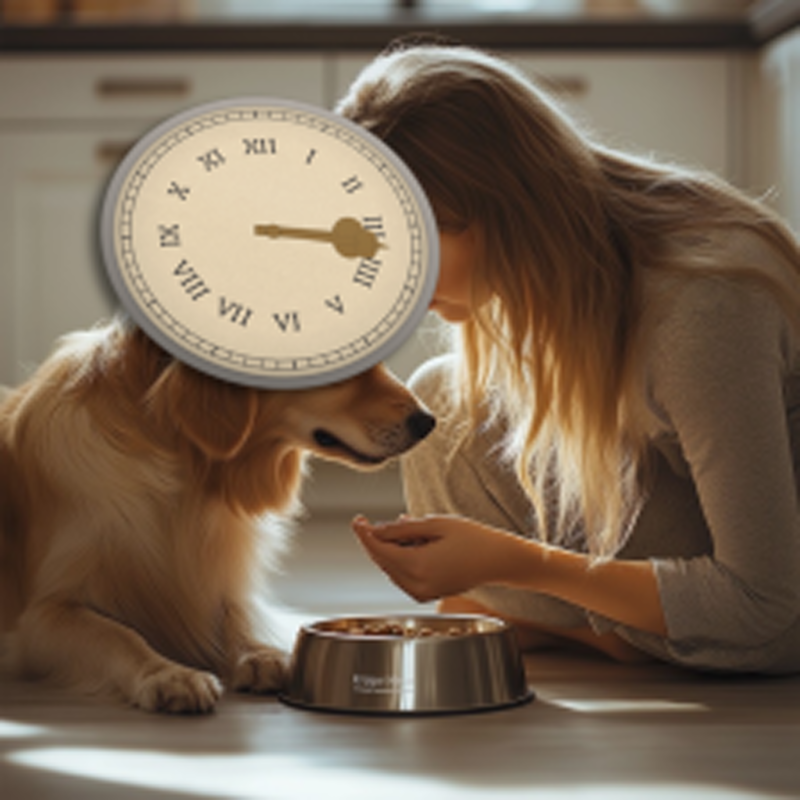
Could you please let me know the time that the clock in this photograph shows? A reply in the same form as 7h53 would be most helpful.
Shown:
3h17
